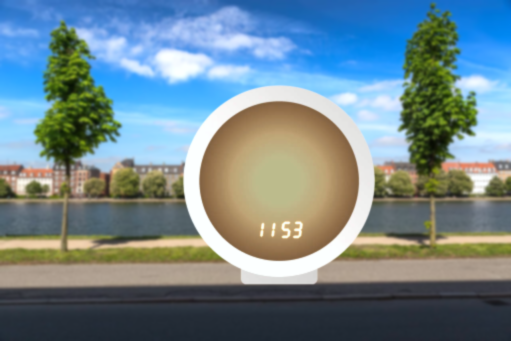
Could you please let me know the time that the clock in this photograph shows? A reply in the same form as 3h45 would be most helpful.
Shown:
11h53
